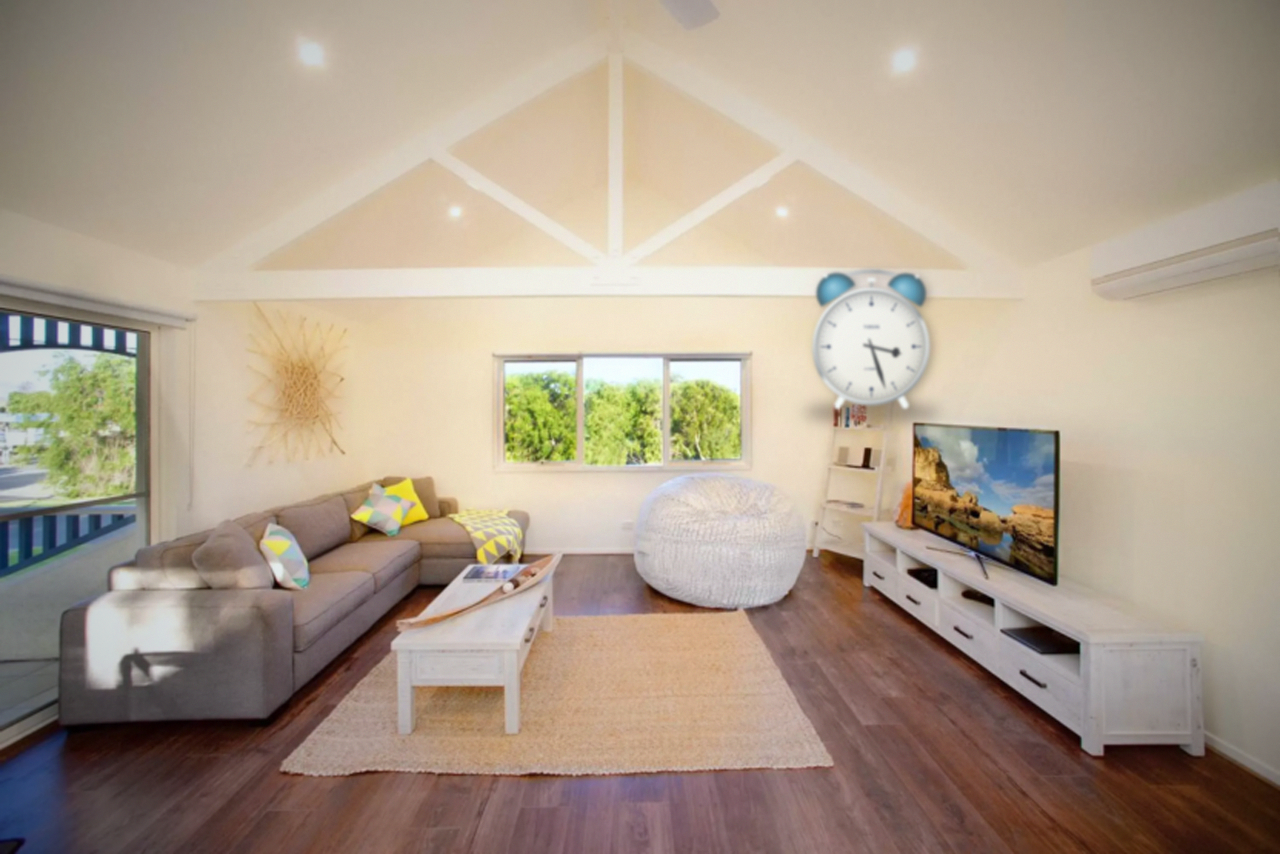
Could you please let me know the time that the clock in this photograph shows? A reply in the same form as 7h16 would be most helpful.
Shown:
3h27
